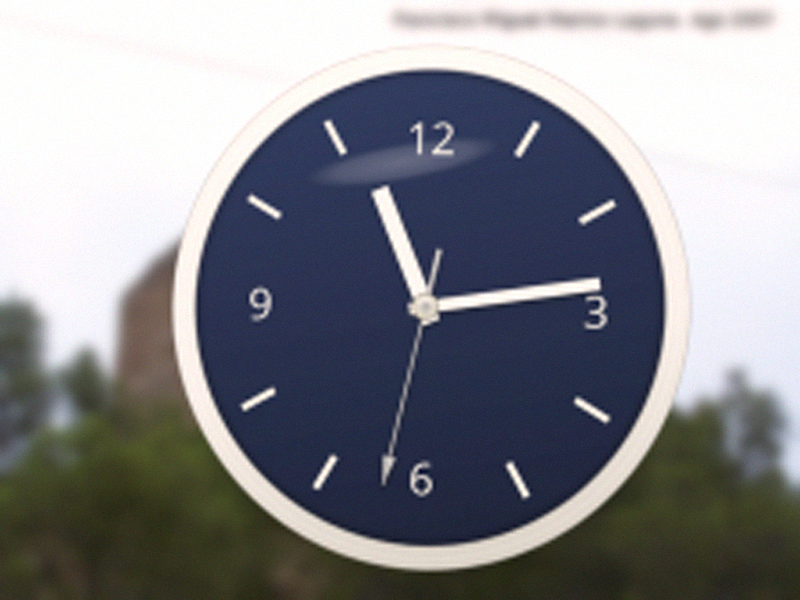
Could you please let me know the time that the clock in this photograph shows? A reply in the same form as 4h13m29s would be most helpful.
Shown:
11h13m32s
